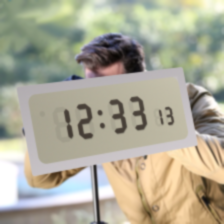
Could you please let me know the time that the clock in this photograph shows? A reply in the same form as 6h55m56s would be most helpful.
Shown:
12h33m13s
